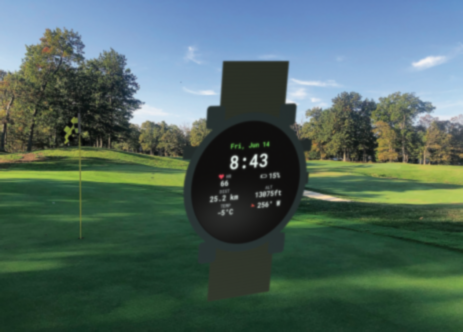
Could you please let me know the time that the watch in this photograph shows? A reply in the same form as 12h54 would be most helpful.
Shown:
8h43
